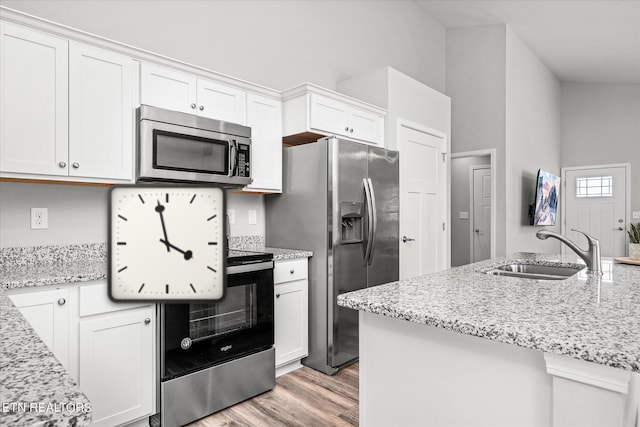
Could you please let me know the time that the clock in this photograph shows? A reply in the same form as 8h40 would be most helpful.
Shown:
3h58
